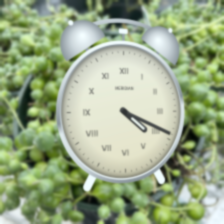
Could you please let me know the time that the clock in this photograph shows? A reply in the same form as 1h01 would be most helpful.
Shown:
4h19
